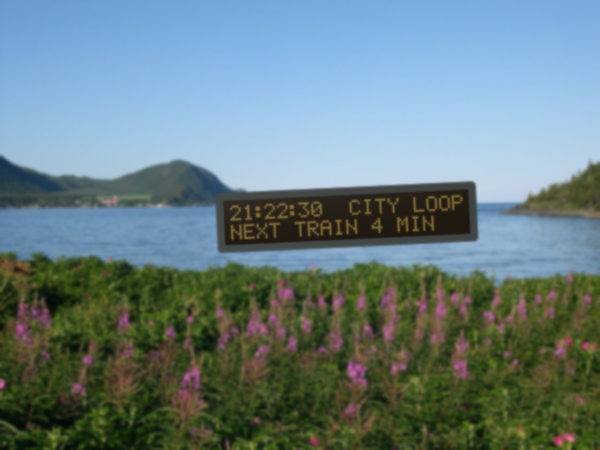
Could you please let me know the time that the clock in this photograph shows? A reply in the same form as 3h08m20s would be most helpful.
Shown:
21h22m30s
